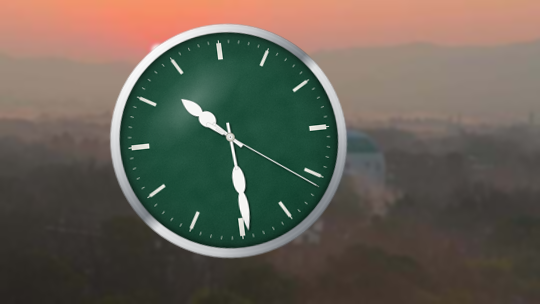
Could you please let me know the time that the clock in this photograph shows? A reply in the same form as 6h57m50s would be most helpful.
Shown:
10h29m21s
